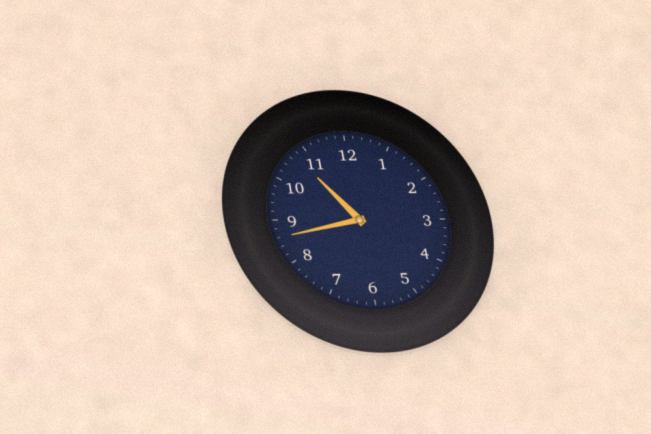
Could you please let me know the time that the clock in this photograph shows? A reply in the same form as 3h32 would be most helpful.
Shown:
10h43
